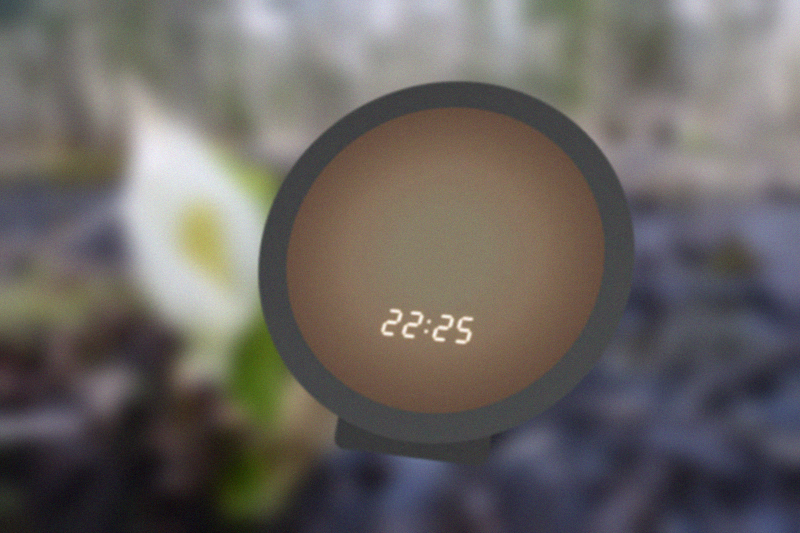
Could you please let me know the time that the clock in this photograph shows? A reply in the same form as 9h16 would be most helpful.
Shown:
22h25
